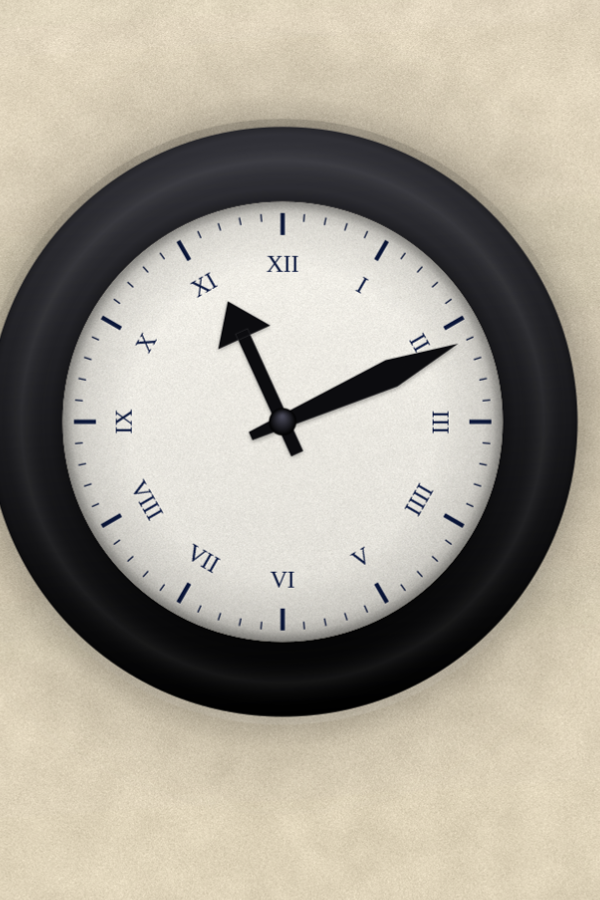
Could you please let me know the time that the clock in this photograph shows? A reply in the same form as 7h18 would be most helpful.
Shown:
11h11
